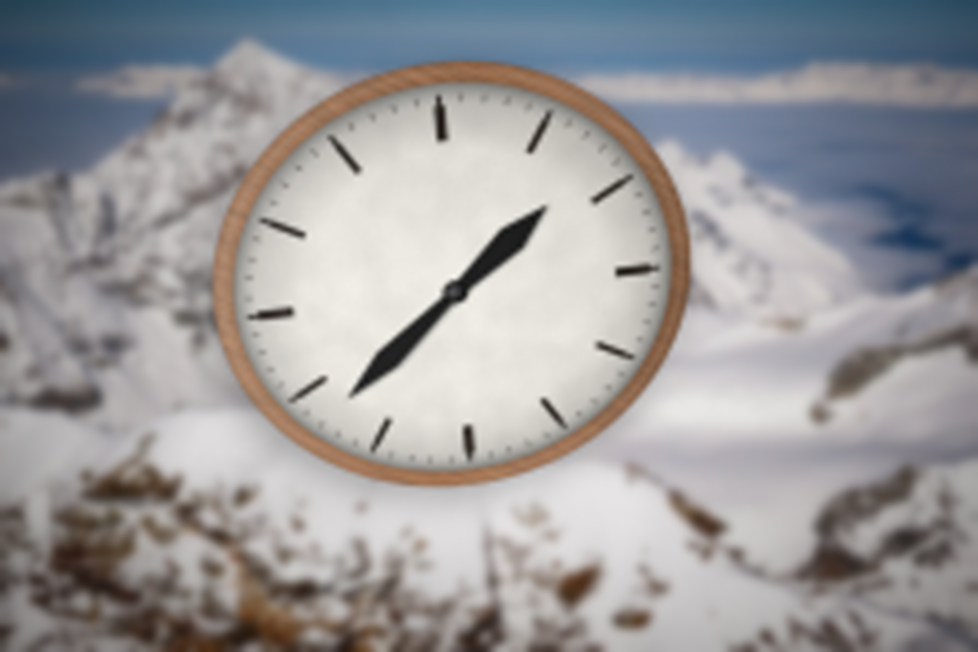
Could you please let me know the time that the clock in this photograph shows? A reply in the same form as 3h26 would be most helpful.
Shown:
1h38
